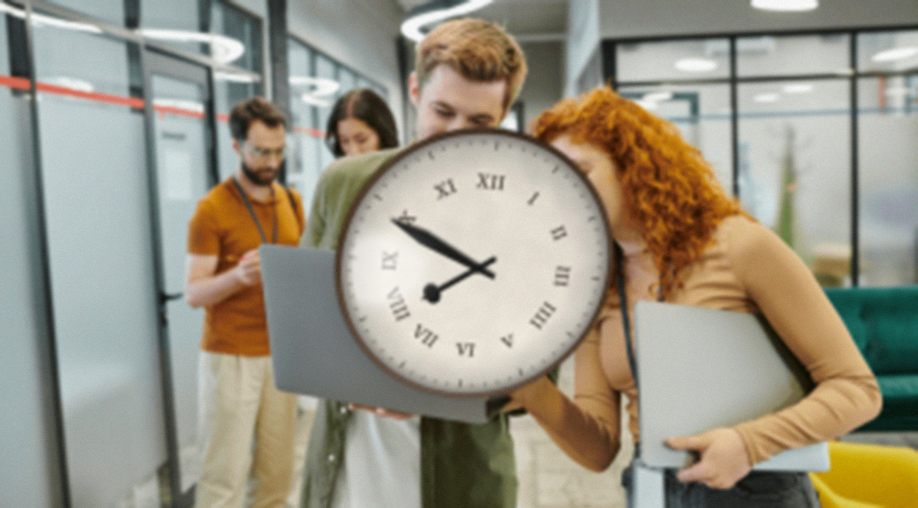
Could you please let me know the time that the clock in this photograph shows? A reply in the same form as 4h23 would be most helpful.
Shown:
7h49
